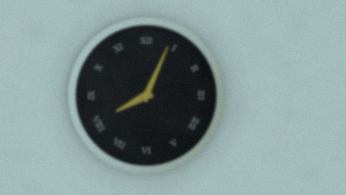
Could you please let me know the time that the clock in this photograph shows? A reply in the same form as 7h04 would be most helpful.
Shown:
8h04
